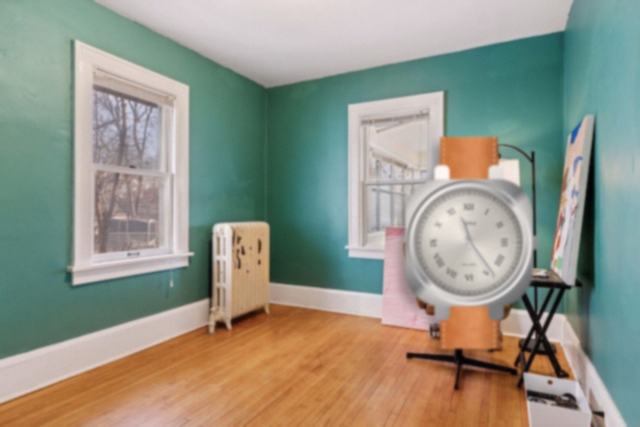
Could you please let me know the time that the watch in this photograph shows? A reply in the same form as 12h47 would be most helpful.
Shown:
11h24
